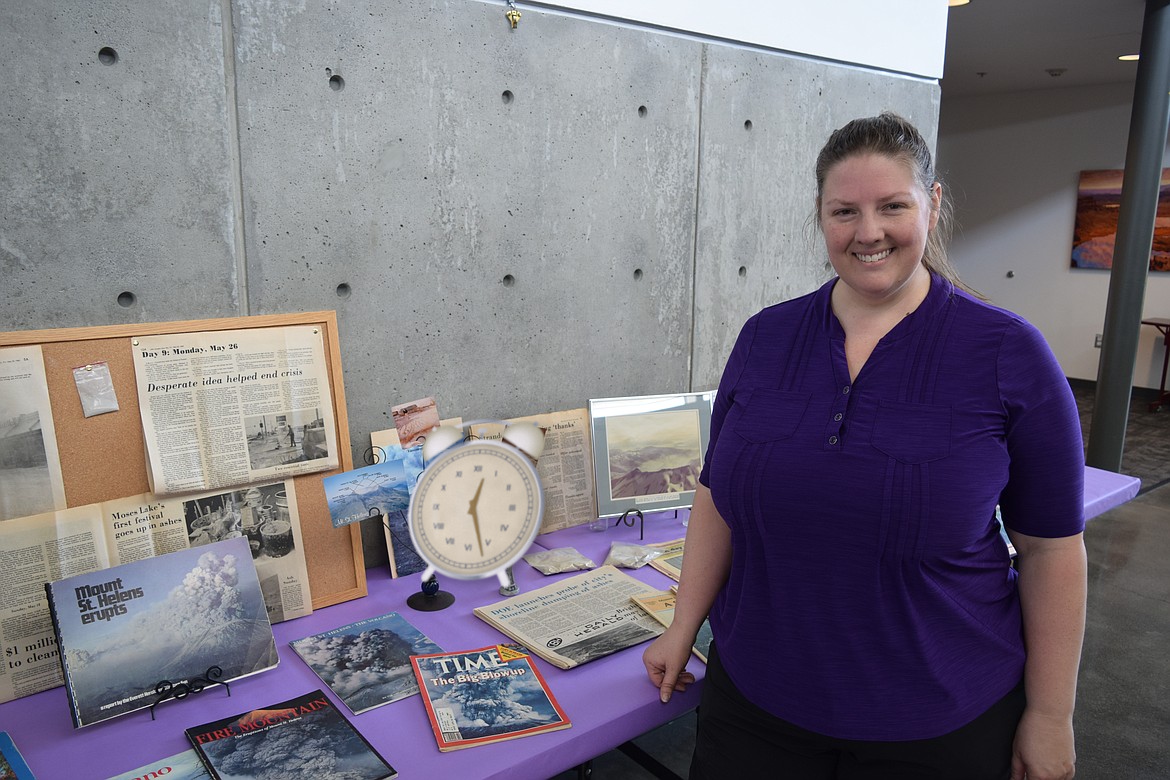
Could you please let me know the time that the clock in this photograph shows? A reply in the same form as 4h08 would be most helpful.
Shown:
12h27
